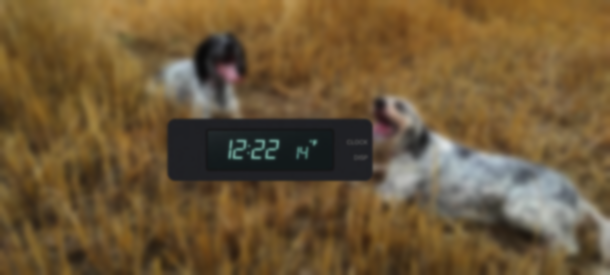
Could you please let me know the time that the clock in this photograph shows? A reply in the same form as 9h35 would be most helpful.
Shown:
12h22
